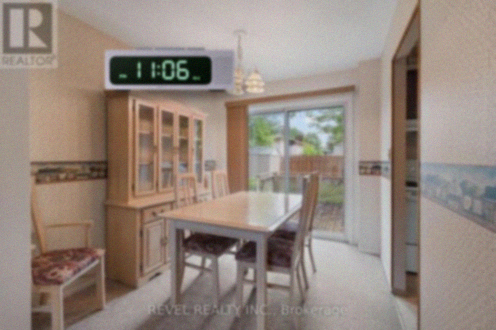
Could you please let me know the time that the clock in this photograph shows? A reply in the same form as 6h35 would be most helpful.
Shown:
11h06
